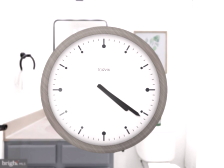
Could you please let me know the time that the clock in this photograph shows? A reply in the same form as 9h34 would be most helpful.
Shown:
4h21
